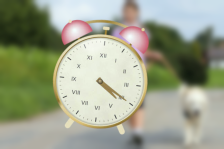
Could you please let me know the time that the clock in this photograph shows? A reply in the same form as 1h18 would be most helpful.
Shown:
4h20
